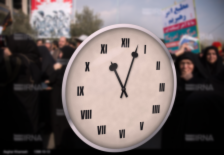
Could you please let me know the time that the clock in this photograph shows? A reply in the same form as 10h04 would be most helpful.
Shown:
11h03
